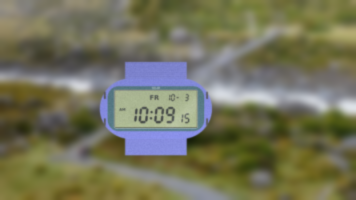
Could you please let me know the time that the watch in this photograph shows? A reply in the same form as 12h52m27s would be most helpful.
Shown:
10h09m15s
